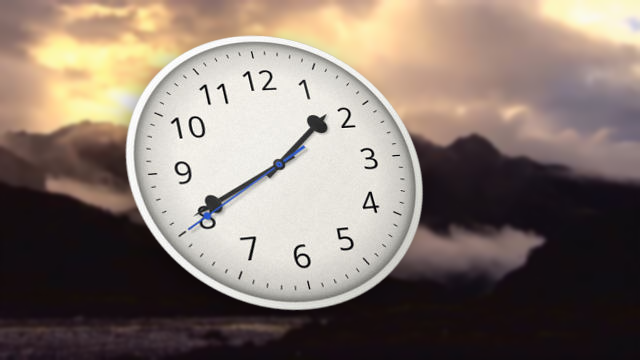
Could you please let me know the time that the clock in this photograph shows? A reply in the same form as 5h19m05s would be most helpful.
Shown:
1h40m40s
